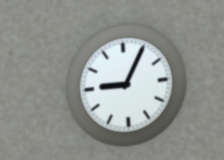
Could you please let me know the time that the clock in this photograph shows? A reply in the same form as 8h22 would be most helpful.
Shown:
9h05
